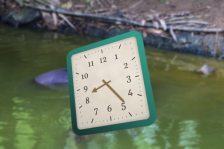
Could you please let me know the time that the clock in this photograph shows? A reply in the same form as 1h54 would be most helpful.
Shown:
8h24
